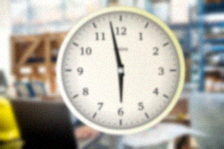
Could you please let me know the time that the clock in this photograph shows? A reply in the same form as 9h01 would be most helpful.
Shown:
5h58
